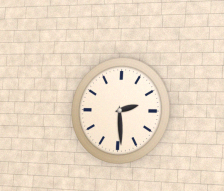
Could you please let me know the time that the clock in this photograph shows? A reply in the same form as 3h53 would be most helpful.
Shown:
2h29
